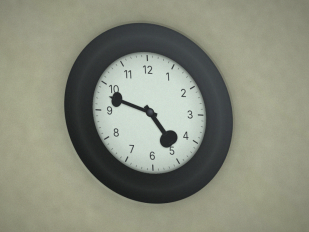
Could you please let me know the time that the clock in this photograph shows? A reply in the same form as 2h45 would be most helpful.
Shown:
4h48
